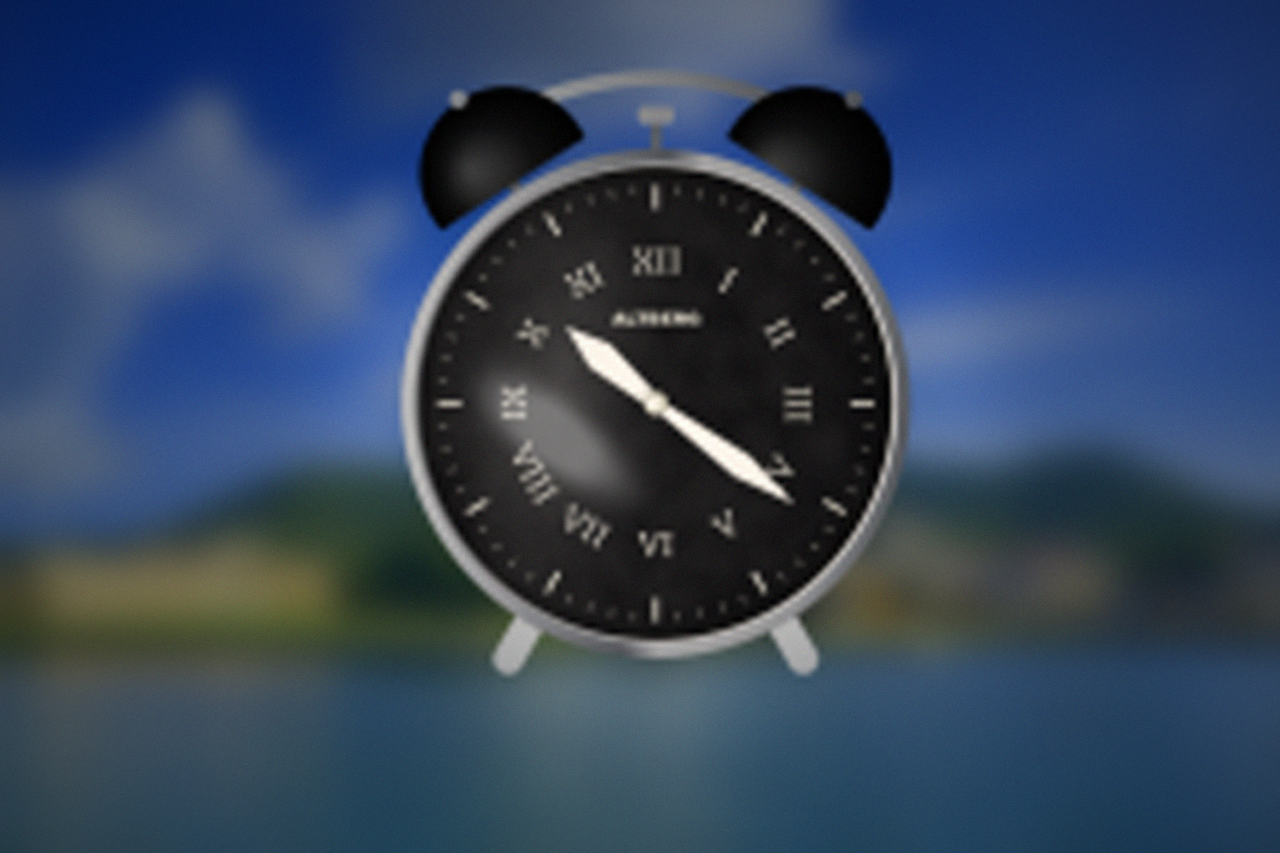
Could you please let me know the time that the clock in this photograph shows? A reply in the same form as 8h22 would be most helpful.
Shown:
10h21
